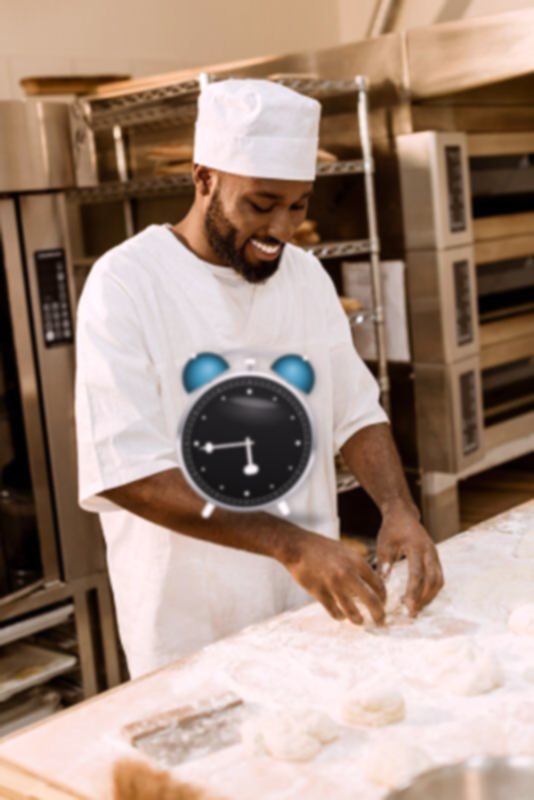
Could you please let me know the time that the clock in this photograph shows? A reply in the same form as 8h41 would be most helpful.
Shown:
5h44
